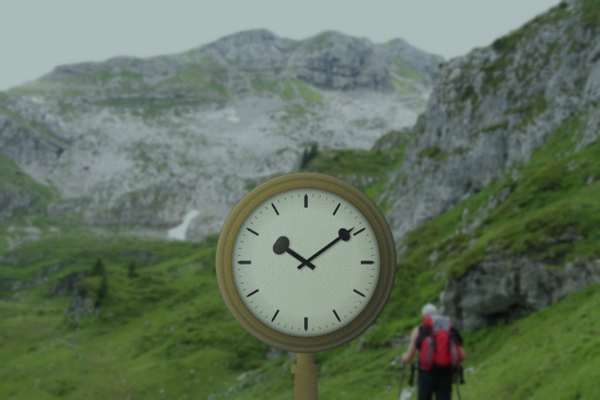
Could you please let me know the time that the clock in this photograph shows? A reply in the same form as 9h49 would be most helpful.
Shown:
10h09
